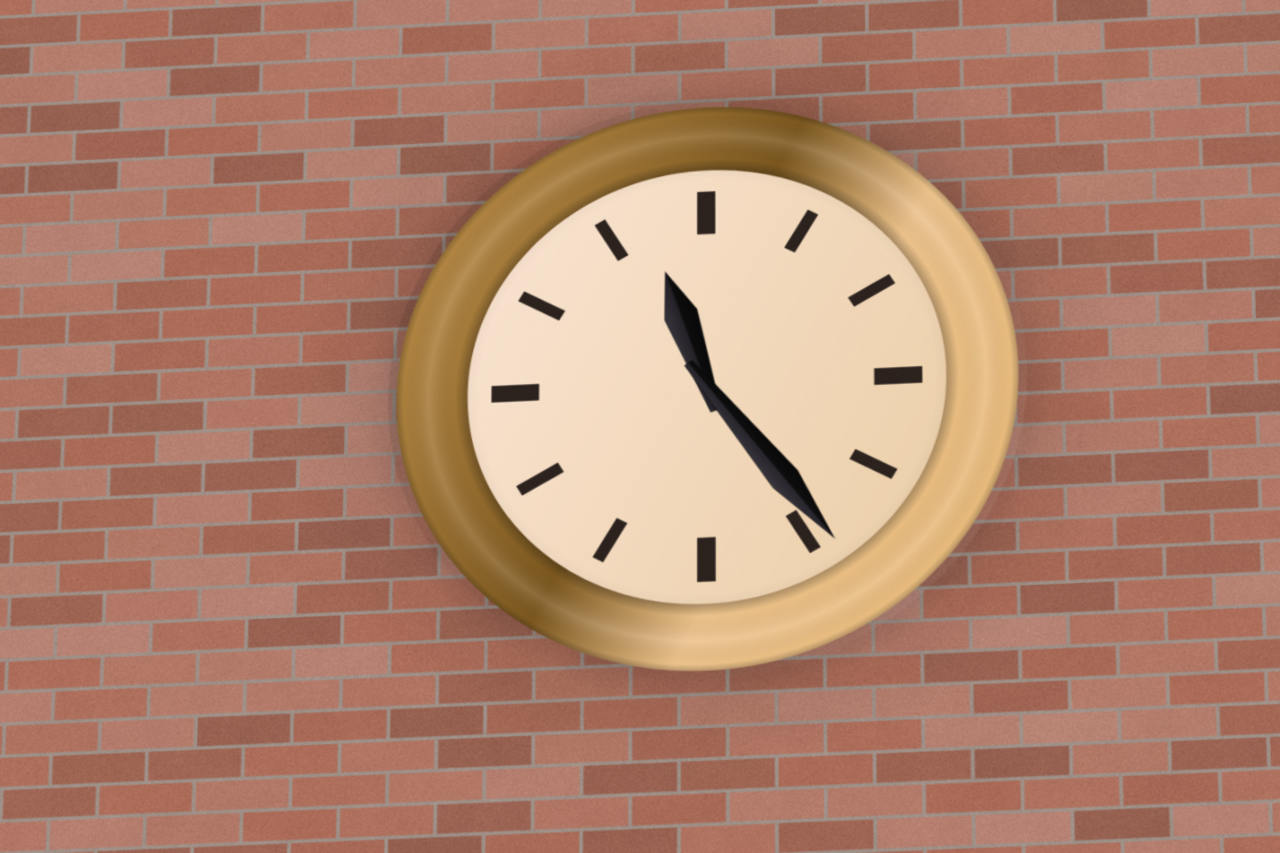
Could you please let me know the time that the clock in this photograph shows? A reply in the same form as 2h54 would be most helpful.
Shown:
11h24
